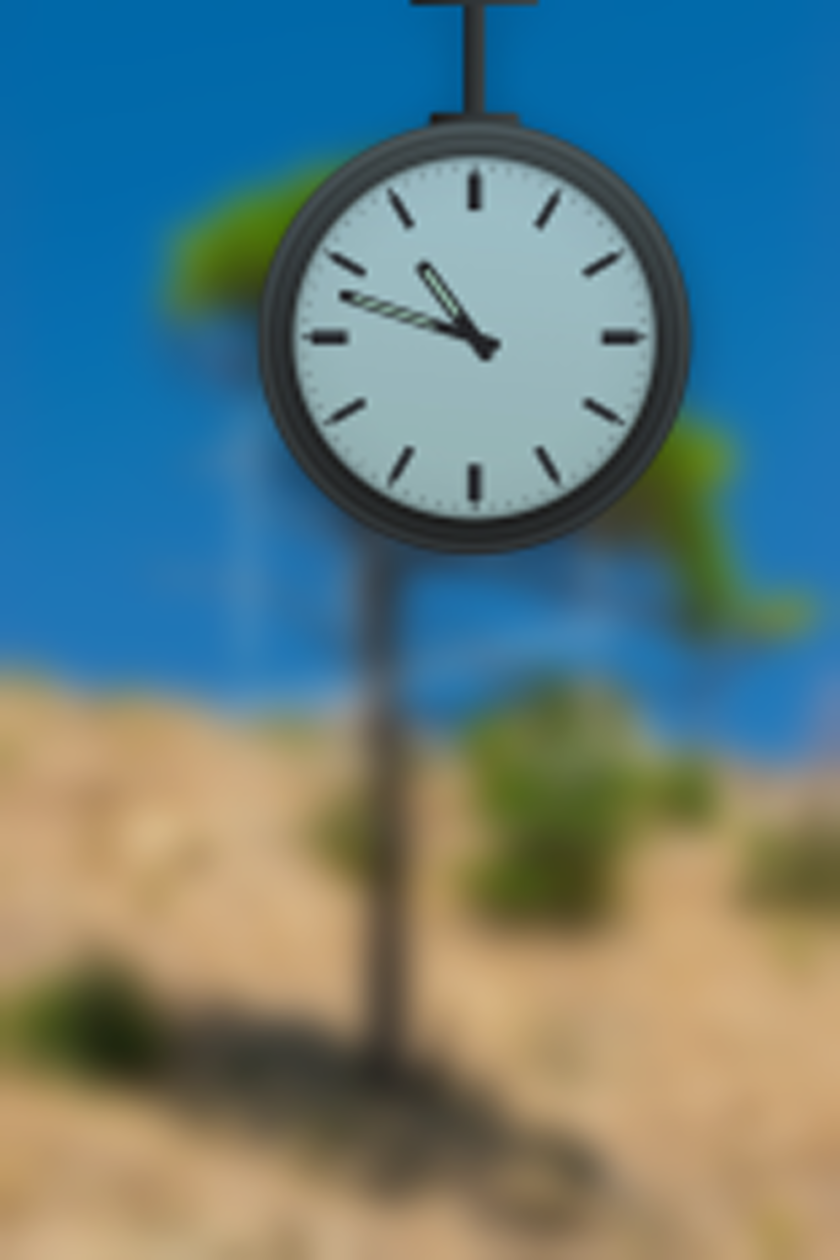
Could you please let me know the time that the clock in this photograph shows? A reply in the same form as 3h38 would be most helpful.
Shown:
10h48
